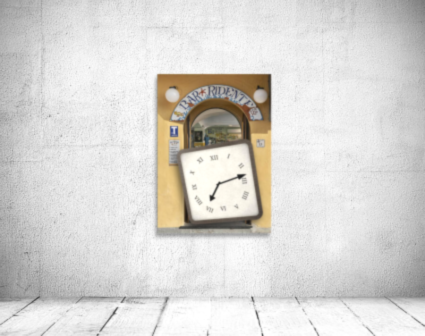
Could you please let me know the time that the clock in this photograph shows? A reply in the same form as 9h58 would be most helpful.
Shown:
7h13
